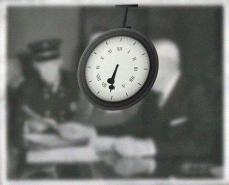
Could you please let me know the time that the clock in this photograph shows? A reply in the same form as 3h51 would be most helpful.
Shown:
6h31
